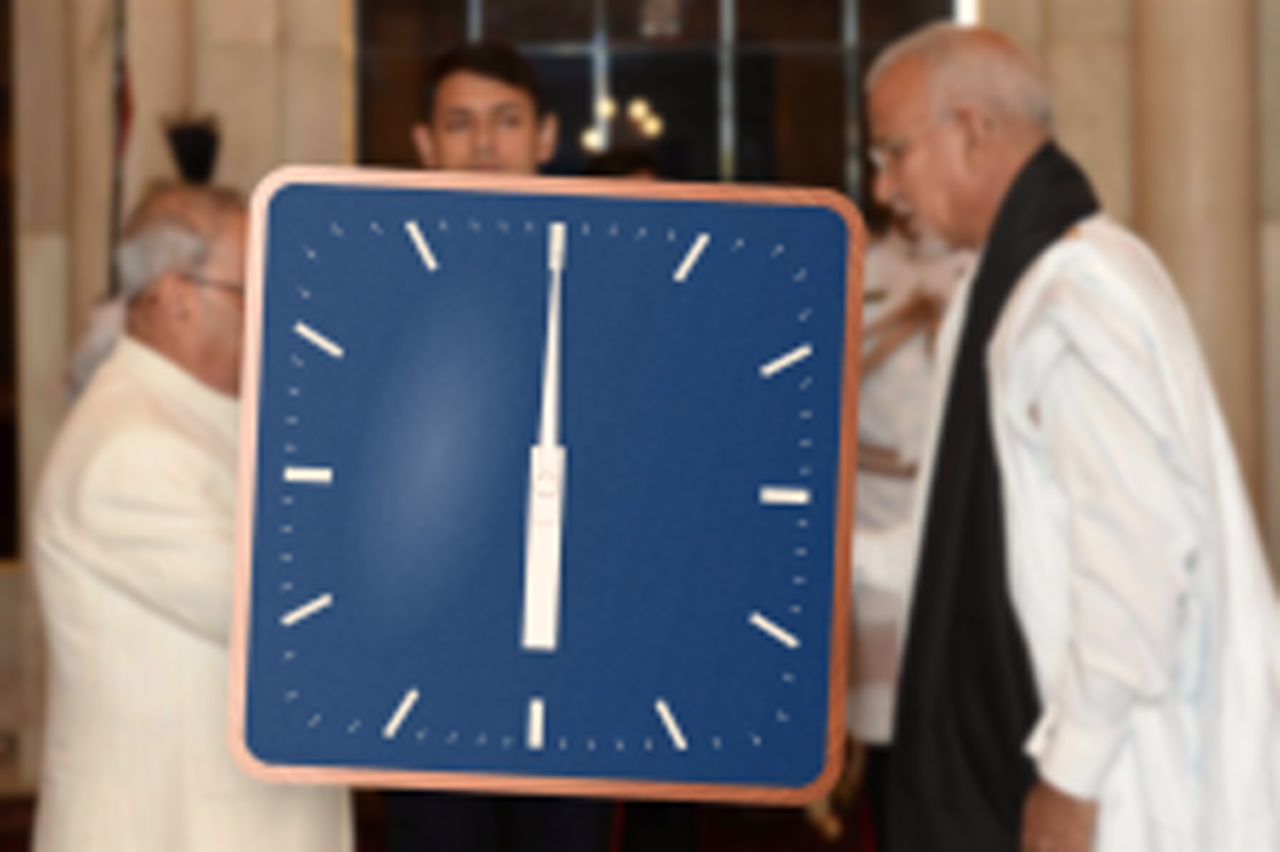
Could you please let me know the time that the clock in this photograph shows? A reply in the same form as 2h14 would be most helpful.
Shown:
6h00
